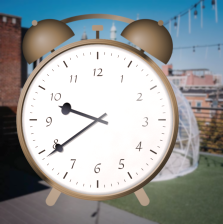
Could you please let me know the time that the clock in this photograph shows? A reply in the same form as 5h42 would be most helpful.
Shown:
9h39
